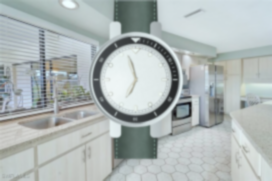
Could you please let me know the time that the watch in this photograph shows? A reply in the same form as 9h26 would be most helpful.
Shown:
6h57
